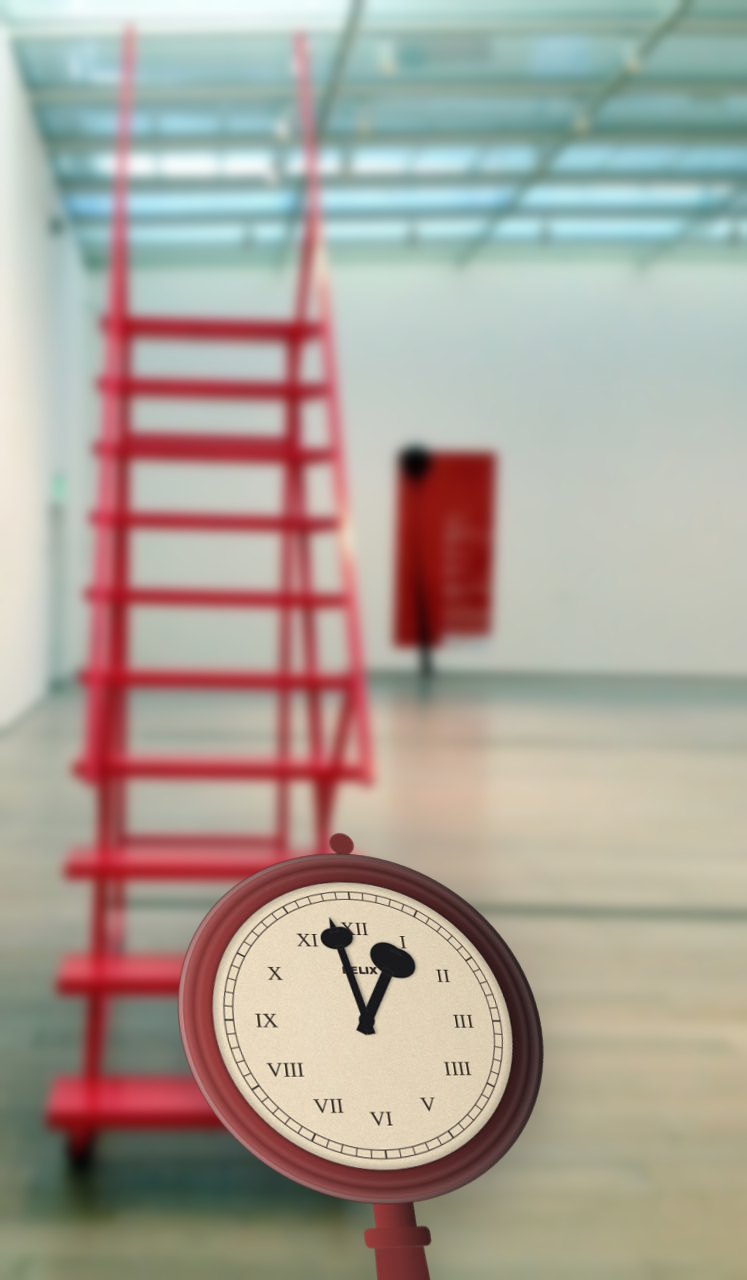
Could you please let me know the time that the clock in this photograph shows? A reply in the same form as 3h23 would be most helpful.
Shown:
12h58
